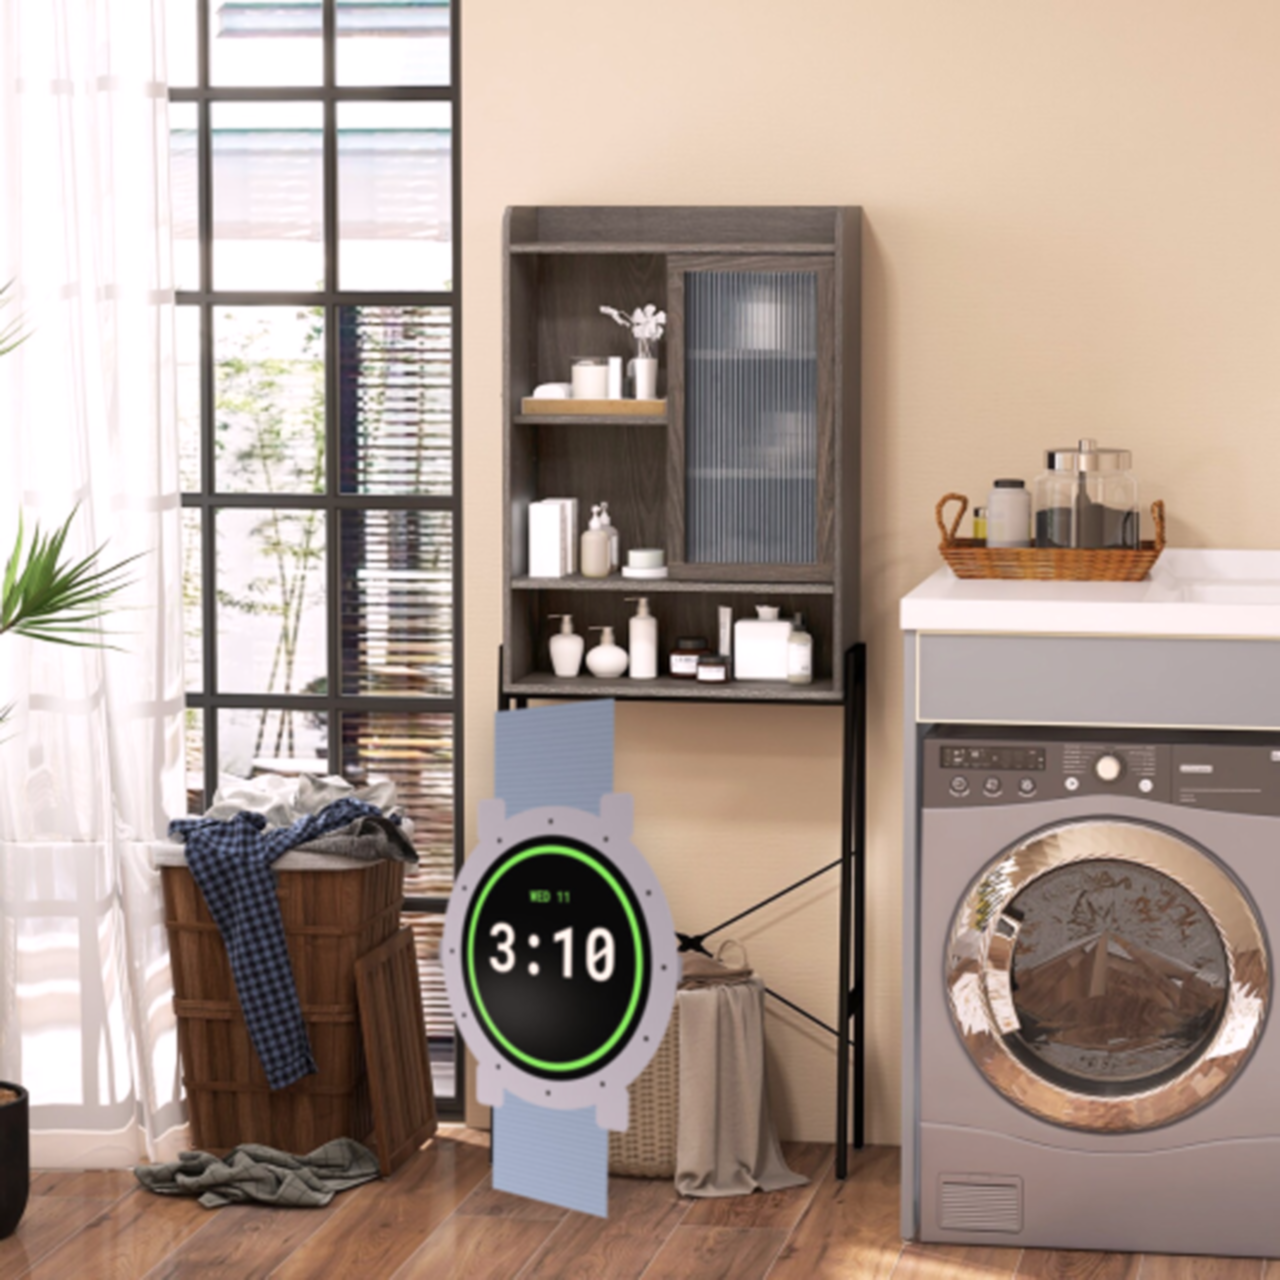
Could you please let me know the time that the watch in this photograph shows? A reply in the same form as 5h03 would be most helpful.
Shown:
3h10
